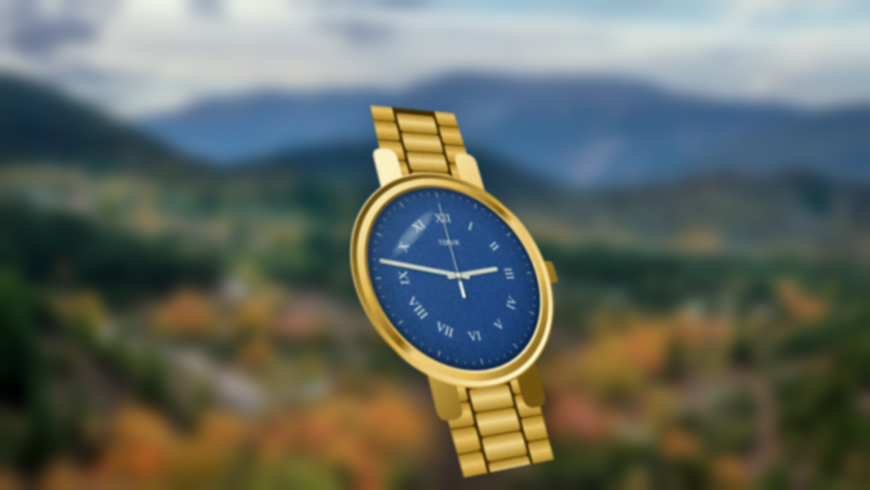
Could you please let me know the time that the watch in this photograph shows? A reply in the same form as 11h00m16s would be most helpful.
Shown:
2h47m00s
